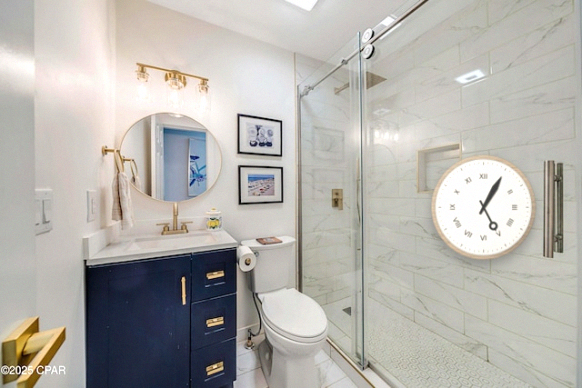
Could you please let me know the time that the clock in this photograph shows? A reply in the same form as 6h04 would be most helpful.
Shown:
5h05
